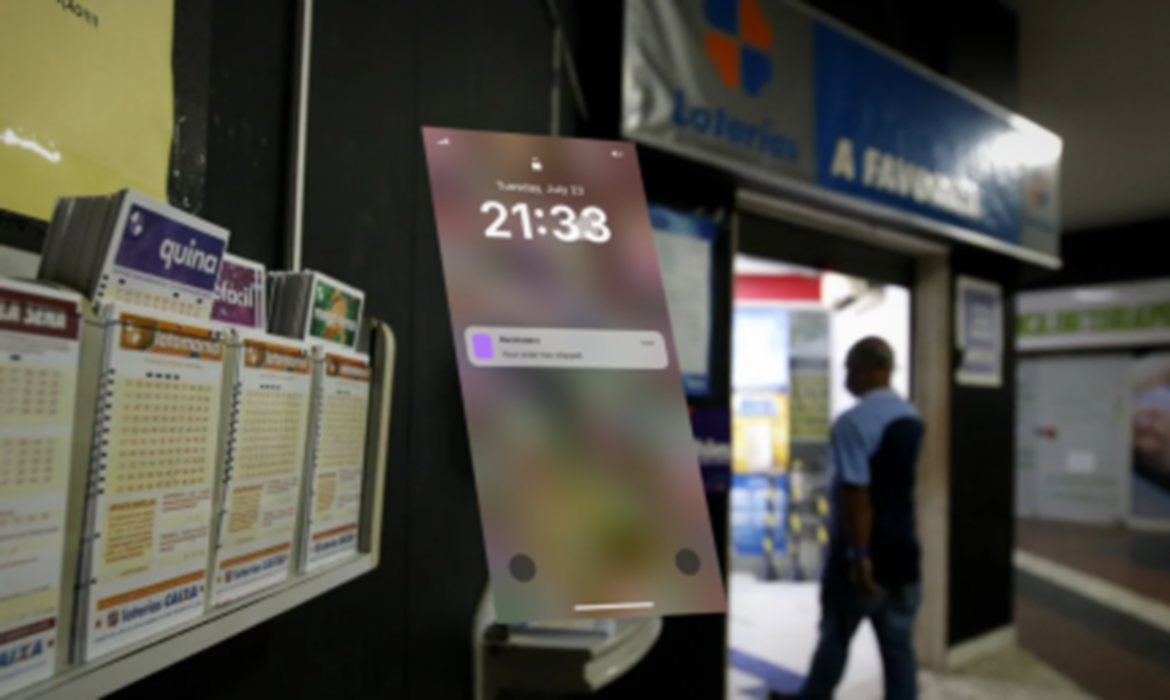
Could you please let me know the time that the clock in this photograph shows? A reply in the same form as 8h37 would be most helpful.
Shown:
21h33
